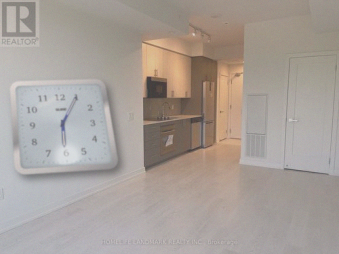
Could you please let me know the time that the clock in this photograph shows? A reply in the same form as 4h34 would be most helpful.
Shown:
6h05
